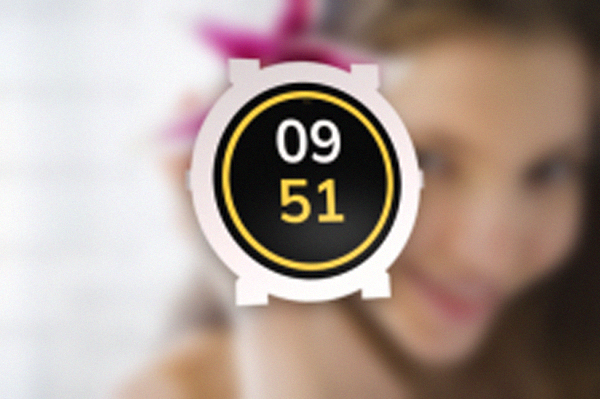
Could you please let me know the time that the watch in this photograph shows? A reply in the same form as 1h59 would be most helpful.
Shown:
9h51
